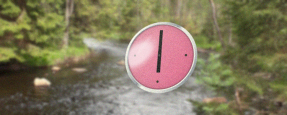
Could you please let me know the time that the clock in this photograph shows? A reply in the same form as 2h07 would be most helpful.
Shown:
6h00
